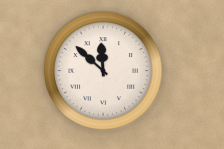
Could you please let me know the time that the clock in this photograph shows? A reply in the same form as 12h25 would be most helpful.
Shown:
11h52
